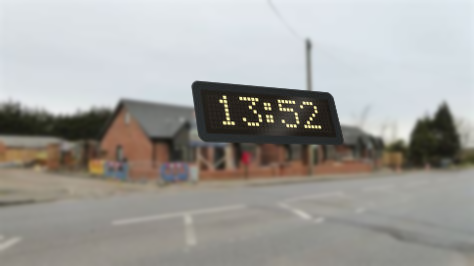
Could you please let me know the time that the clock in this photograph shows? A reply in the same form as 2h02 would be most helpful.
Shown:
13h52
